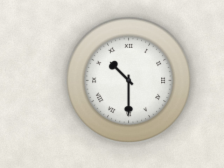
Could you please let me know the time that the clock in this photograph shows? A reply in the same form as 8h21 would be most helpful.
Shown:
10h30
